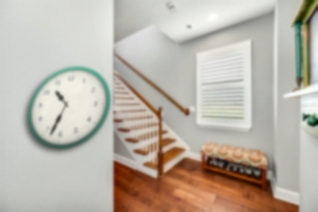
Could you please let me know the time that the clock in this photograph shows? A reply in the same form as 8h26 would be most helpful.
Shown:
10h33
